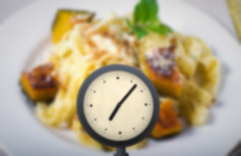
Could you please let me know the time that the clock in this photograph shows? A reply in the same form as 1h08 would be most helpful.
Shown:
7h07
